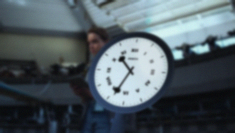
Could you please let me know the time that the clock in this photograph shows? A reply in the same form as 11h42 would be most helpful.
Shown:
10h34
